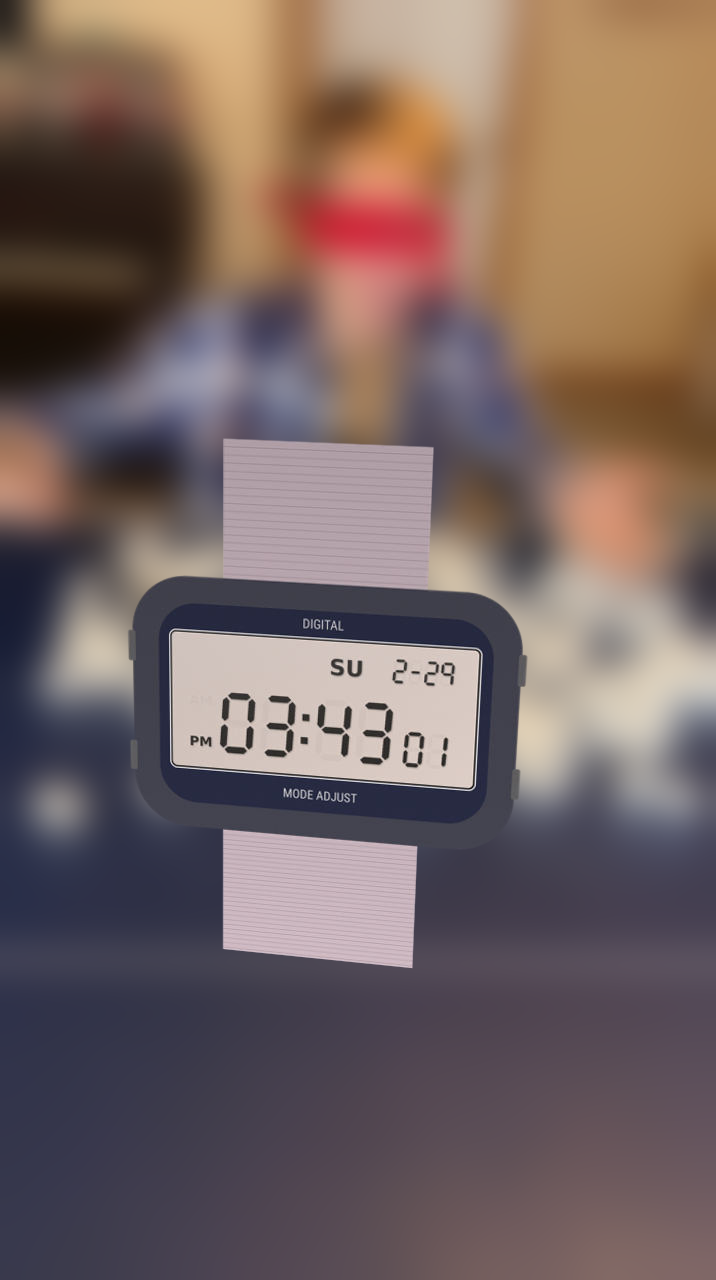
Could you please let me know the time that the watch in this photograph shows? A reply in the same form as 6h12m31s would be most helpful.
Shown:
3h43m01s
